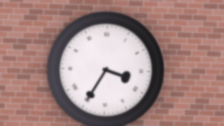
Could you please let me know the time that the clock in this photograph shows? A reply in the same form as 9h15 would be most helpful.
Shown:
3h35
